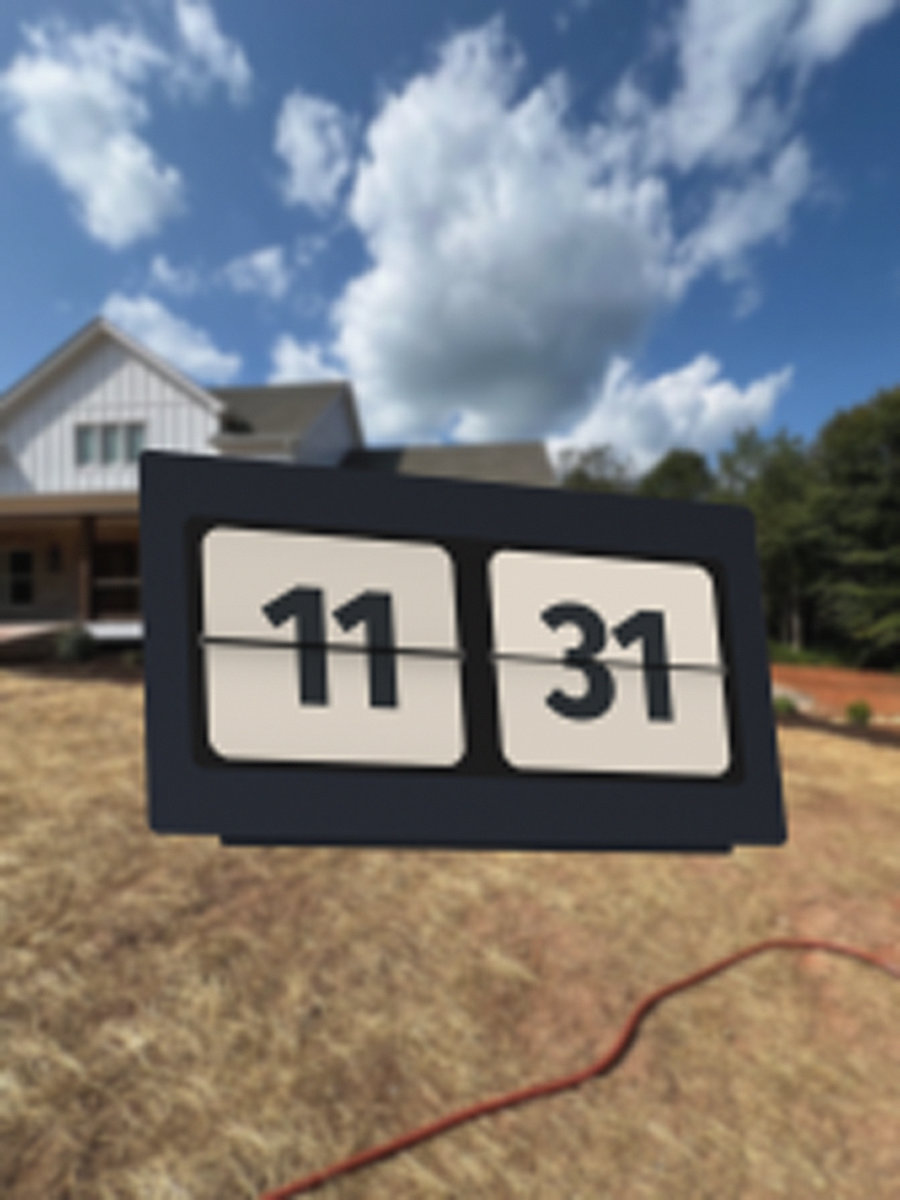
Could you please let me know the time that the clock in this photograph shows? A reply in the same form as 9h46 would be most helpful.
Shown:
11h31
